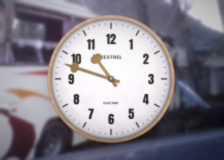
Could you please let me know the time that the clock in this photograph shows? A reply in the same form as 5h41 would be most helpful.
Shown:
10h48
